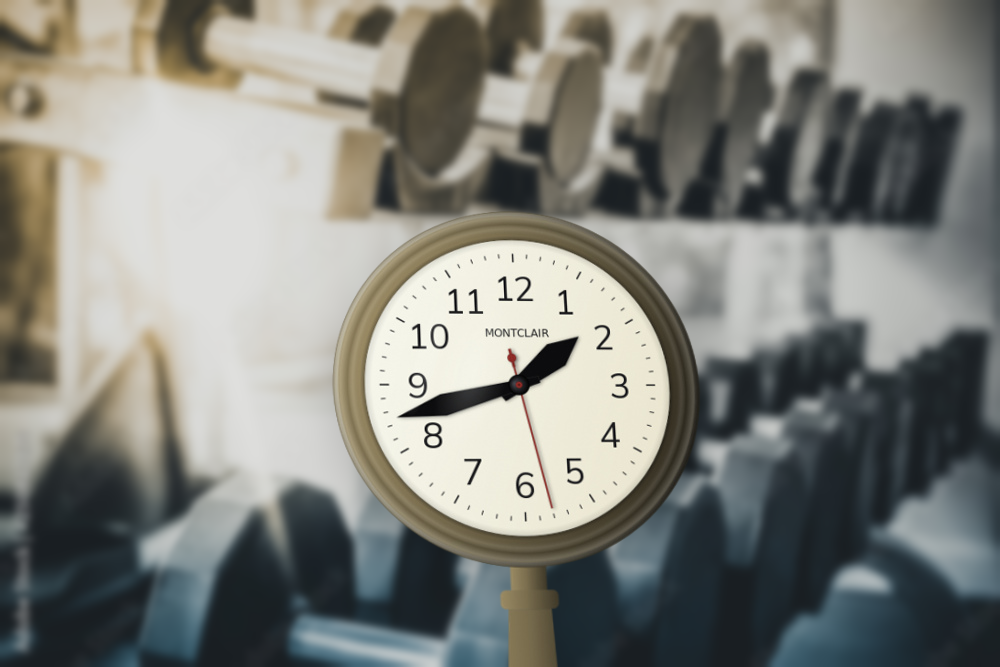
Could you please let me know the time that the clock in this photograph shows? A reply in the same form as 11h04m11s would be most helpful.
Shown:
1h42m28s
